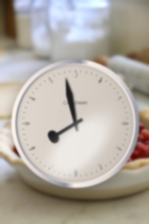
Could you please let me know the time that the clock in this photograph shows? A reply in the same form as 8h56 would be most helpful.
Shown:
7h58
